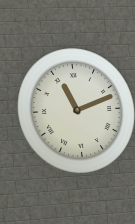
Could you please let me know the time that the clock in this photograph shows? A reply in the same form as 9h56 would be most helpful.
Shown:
11h12
